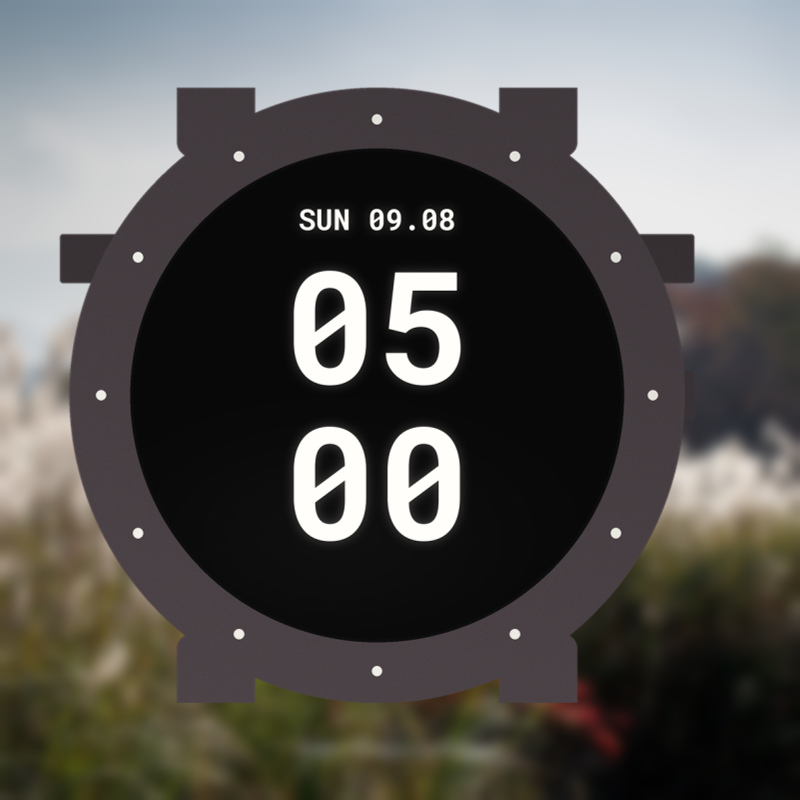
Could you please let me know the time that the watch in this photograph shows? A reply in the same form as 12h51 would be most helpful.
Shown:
5h00
